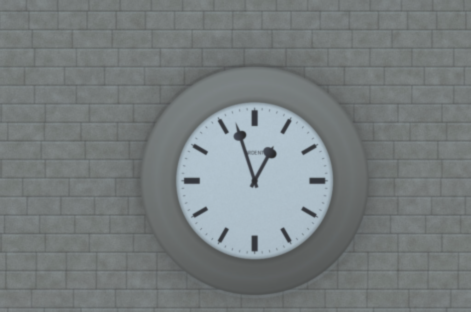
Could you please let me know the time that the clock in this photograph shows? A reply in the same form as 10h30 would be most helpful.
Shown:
12h57
